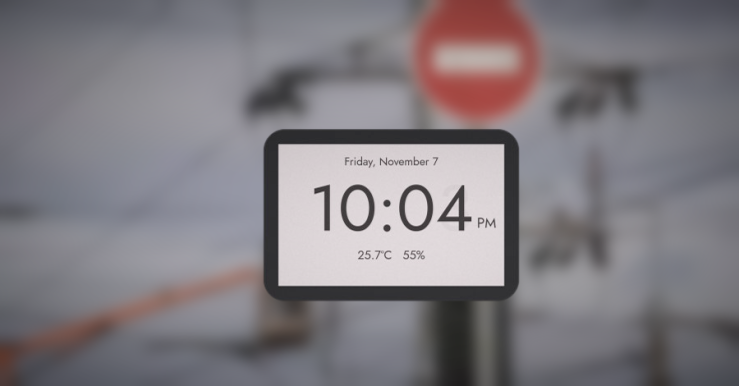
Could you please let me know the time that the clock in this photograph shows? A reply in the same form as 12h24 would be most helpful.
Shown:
10h04
